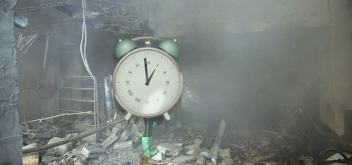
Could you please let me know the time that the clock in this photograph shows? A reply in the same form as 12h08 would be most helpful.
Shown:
12h59
